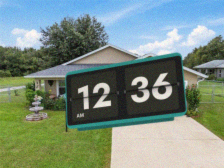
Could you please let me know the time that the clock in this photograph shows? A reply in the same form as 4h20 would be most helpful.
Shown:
12h36
